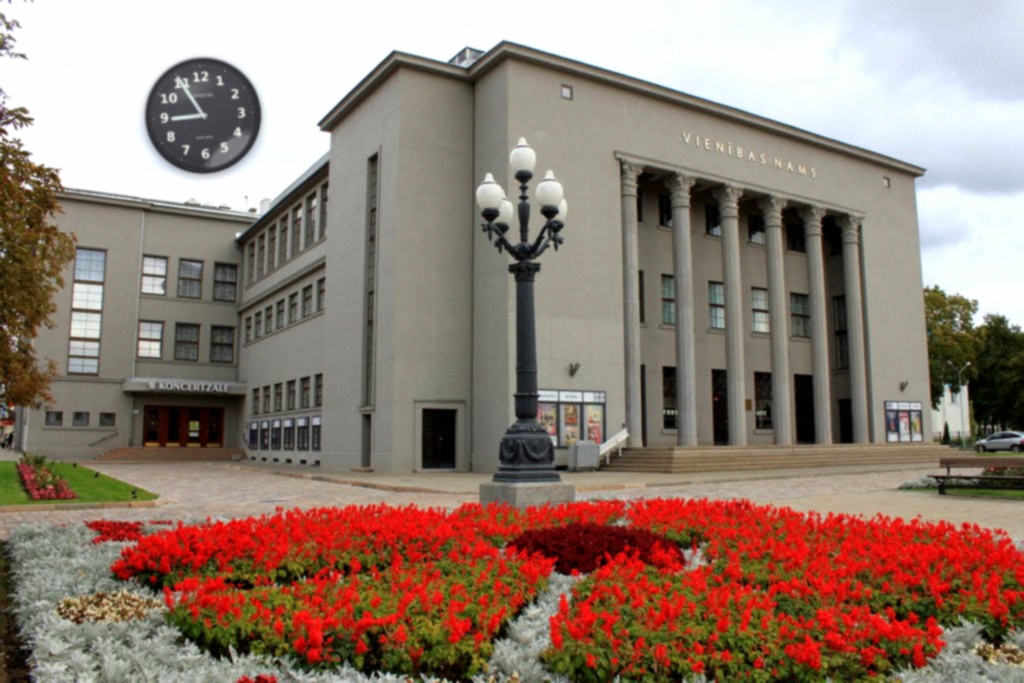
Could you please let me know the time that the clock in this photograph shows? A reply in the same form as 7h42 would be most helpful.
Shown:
8h55
